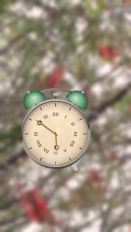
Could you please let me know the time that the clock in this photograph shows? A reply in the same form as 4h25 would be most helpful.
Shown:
5h51
